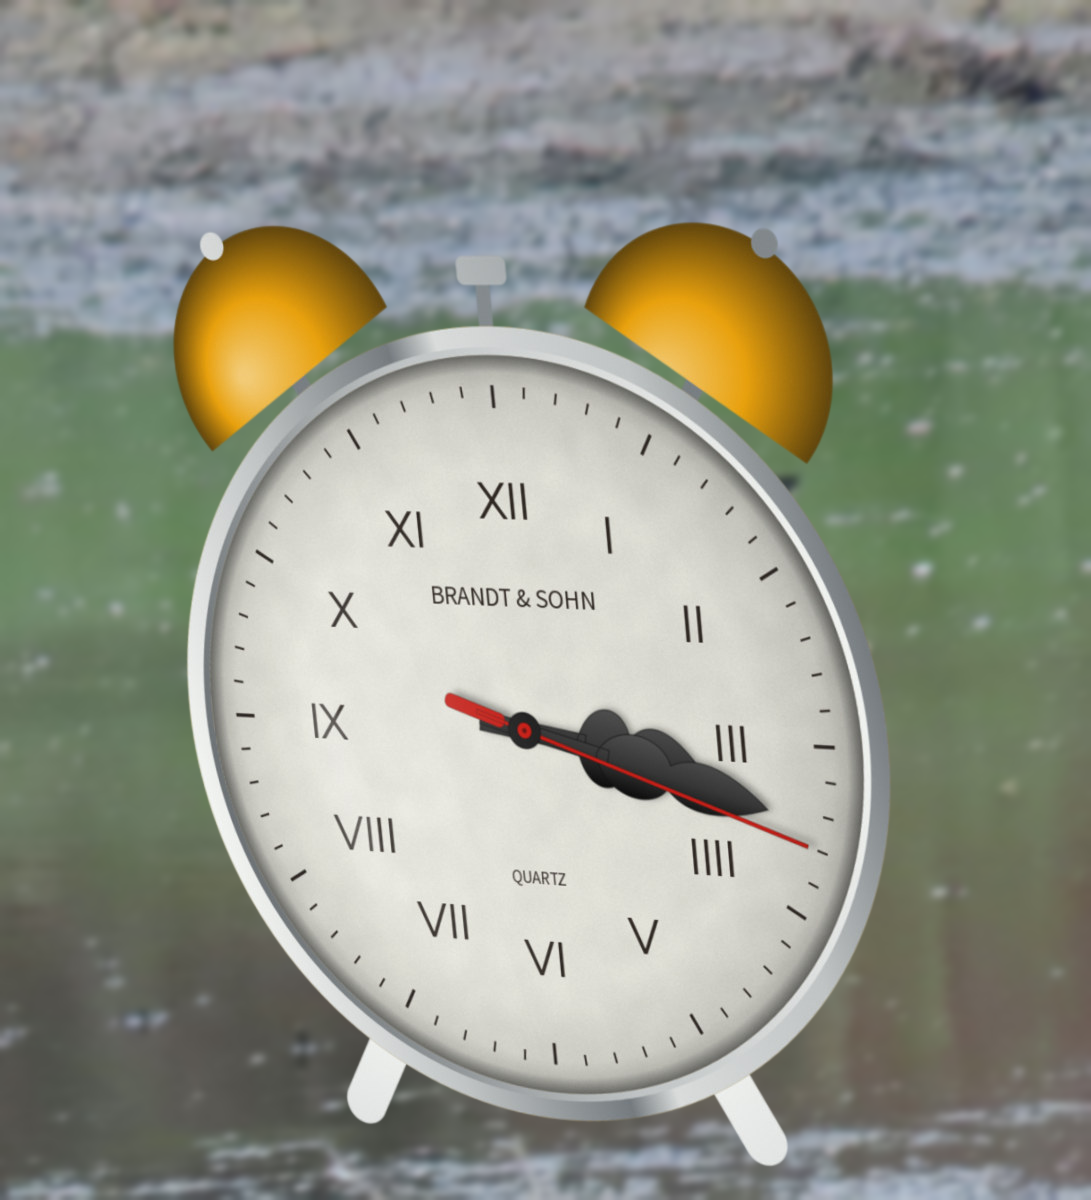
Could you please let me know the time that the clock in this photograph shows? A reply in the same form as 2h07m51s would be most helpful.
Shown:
3h17m18s
